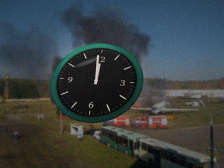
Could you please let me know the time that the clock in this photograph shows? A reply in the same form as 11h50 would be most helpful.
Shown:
11h59
